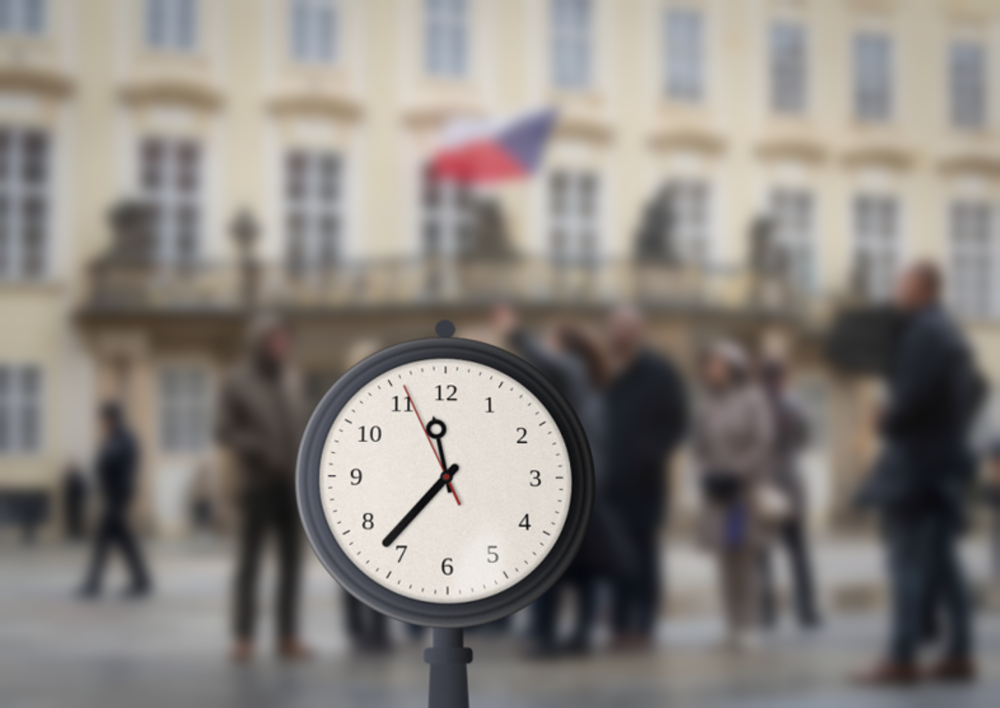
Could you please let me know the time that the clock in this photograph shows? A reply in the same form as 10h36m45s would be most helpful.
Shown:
11h36m56s
